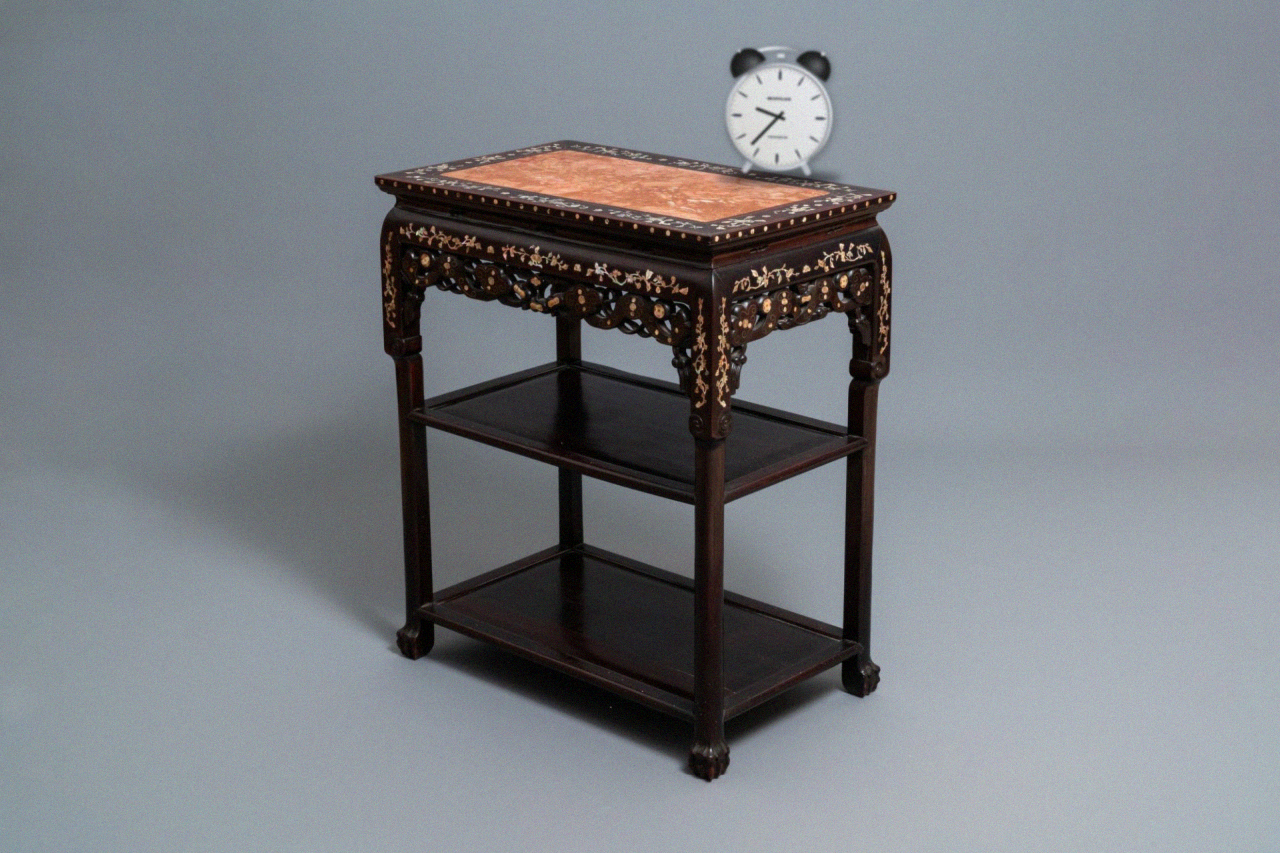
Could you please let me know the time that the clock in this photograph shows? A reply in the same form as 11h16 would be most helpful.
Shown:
9h37
